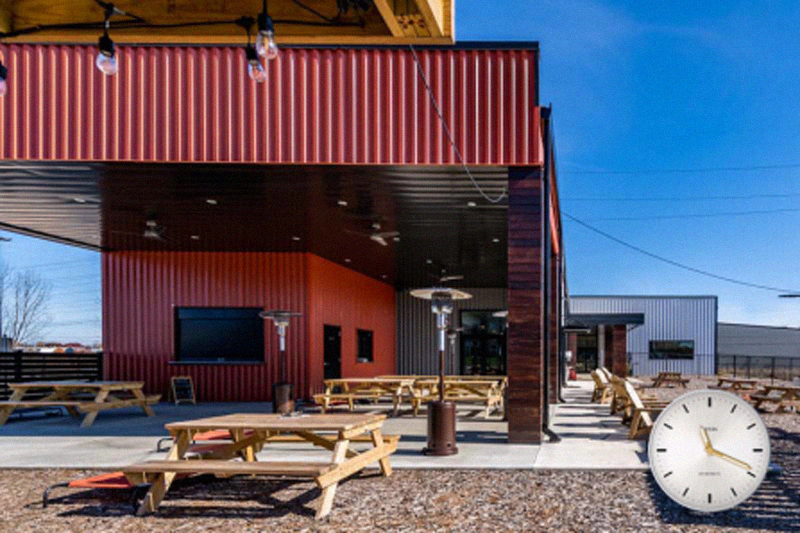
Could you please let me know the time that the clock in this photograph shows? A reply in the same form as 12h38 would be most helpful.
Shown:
11h19
